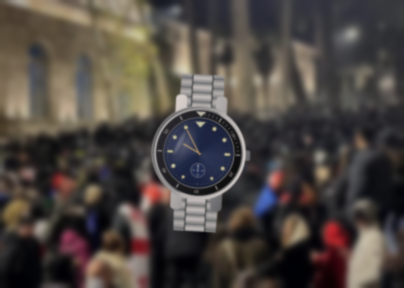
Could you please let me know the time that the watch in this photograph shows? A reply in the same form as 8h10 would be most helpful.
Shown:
9h55
